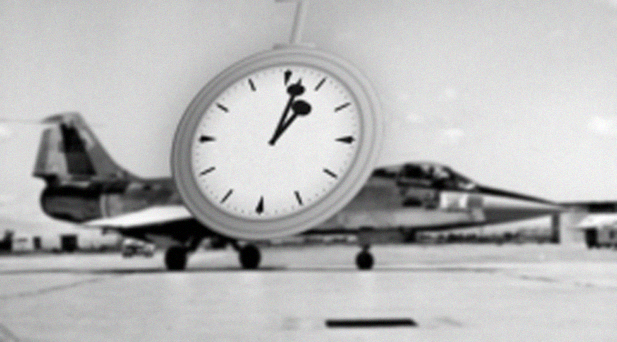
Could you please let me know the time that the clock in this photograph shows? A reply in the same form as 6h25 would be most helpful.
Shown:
1h02
